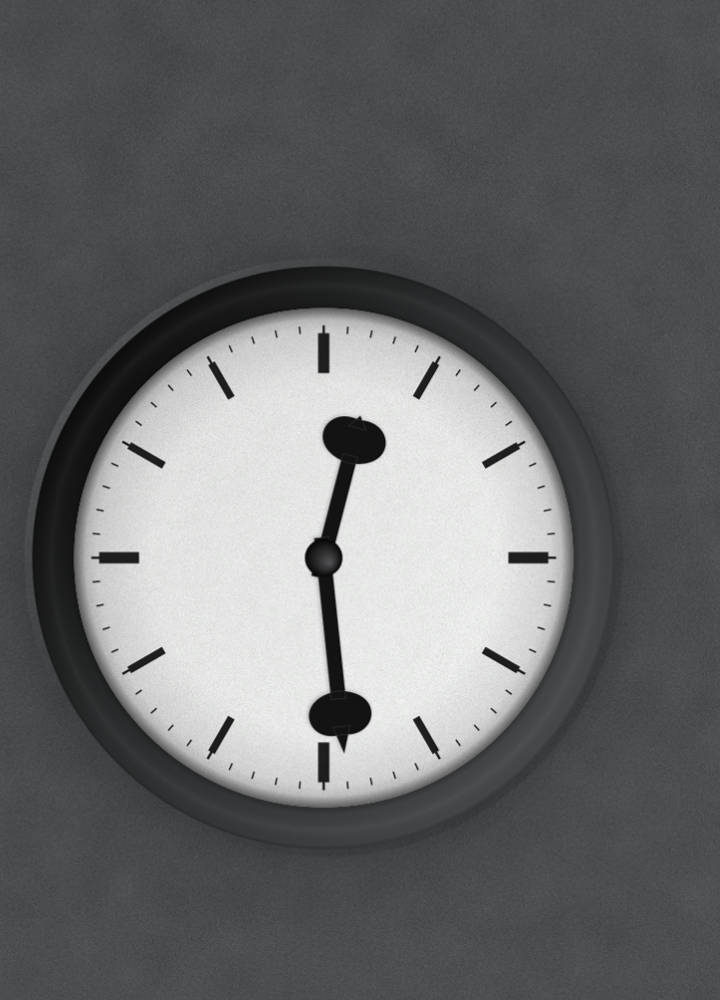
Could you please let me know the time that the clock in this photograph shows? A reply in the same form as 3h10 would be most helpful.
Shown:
12h29
